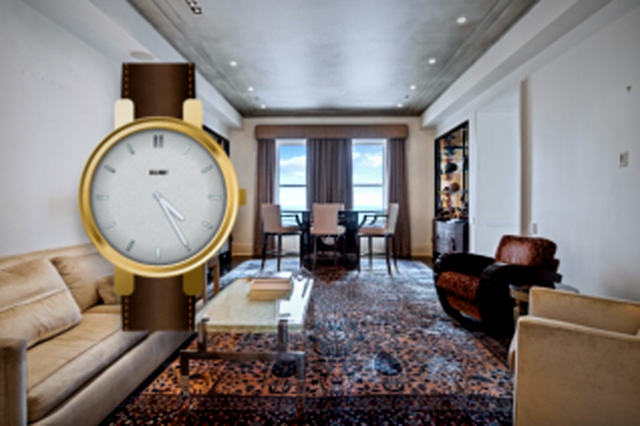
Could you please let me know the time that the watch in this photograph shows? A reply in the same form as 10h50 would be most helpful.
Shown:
4h25
